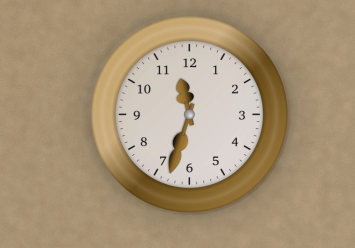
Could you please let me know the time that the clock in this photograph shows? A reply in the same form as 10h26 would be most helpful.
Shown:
11h33
